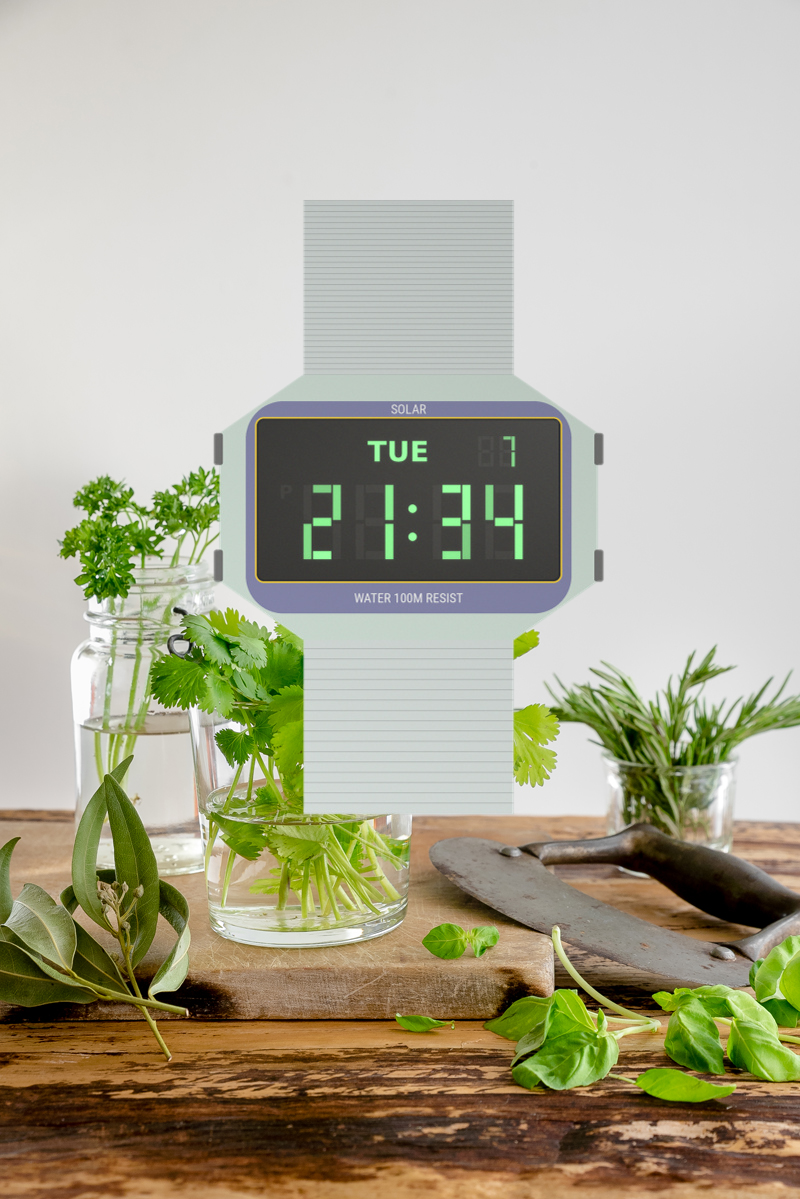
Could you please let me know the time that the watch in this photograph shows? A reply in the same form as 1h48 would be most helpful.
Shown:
21h34
